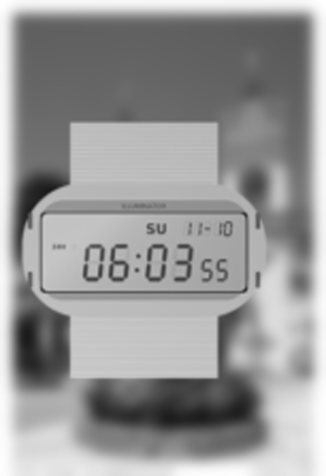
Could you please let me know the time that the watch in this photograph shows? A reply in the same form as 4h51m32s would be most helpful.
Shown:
6h03m55s
